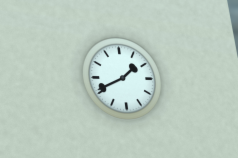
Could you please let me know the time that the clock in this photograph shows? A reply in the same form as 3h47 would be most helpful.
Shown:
1h41
